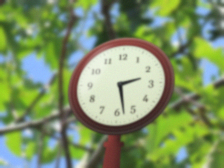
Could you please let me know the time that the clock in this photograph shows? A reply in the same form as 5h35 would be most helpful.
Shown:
2h28
